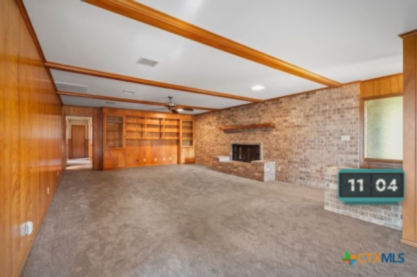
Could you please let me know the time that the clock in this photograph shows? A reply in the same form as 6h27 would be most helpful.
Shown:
11h04
